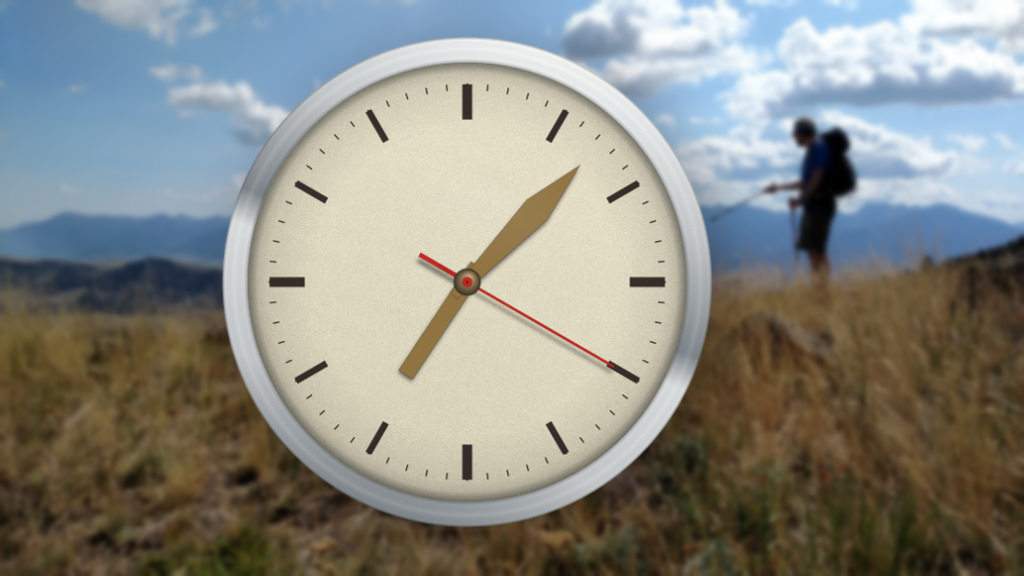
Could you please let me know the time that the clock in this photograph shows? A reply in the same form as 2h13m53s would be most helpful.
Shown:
7h07m20s
